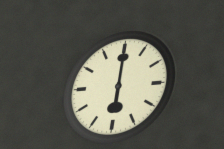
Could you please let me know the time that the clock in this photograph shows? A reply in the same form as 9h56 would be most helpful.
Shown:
6h00
